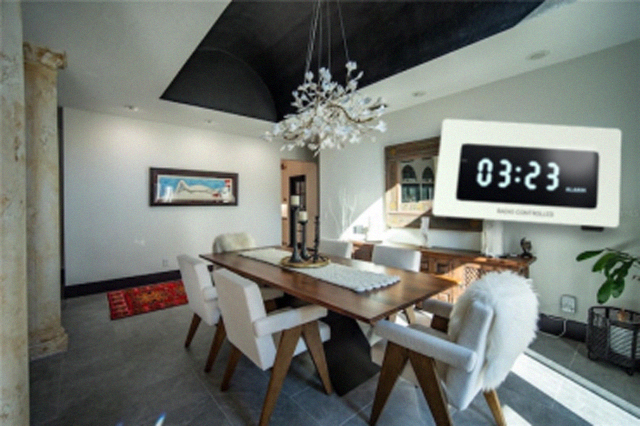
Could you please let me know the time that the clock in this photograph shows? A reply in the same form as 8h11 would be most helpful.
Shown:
3h23
